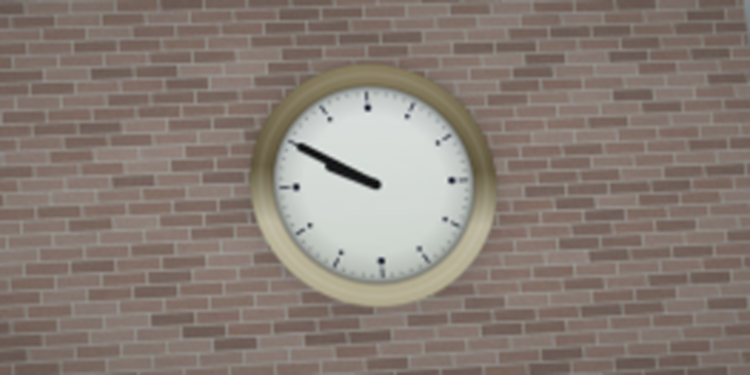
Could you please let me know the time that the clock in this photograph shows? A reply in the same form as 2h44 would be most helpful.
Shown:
9h50
